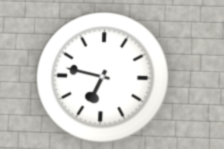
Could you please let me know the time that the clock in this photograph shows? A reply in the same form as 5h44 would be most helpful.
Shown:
6h47
